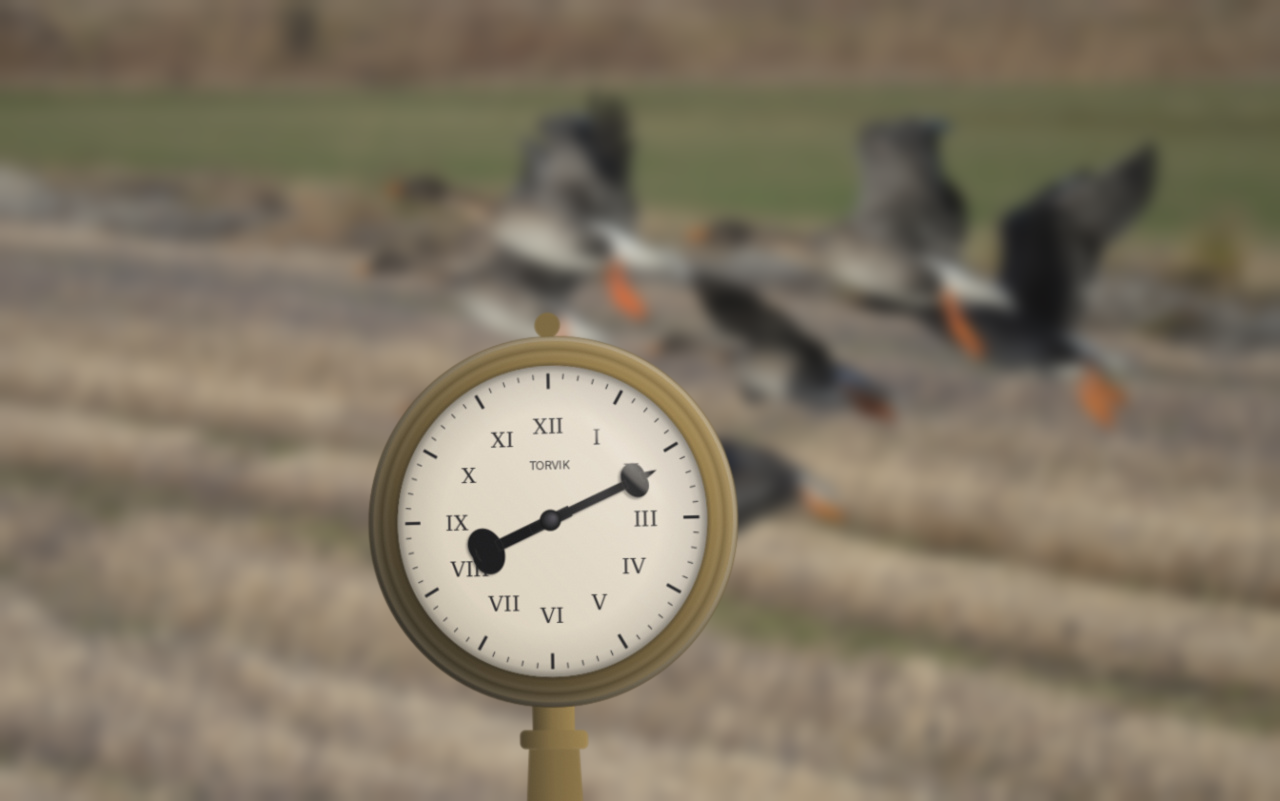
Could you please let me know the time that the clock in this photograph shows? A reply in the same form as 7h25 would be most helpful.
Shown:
8h11
